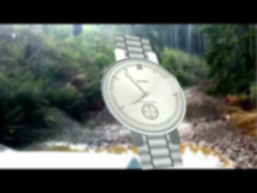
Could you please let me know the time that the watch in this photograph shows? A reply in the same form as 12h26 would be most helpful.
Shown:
7h54
